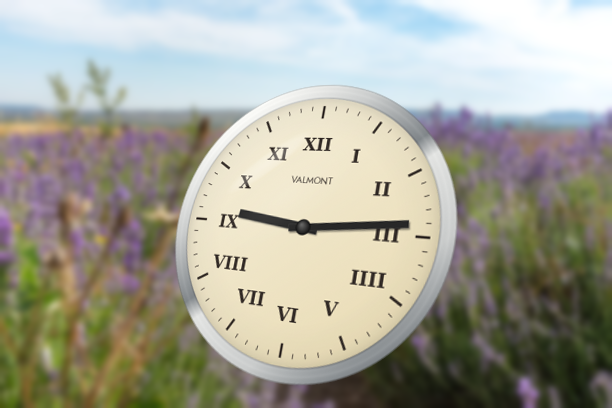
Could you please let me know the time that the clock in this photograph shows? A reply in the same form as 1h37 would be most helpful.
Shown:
9h14
